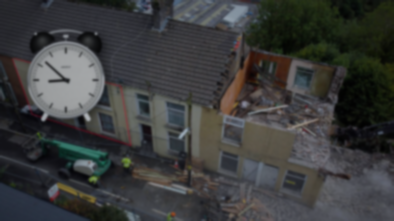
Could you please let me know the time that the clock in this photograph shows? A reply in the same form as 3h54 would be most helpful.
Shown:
8h52
